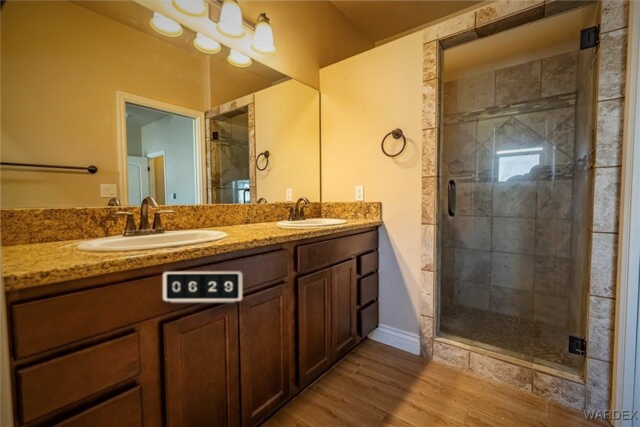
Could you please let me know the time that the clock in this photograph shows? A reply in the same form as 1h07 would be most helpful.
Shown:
6h29
